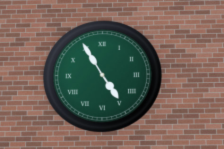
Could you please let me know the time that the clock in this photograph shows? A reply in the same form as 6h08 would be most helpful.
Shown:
4h55
